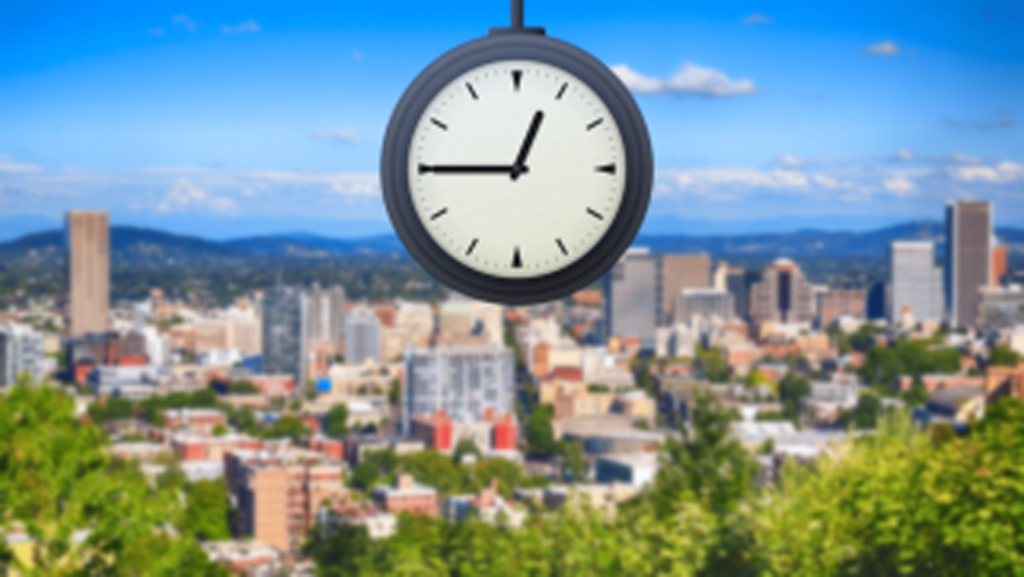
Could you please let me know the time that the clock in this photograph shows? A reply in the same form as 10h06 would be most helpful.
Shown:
12h45
